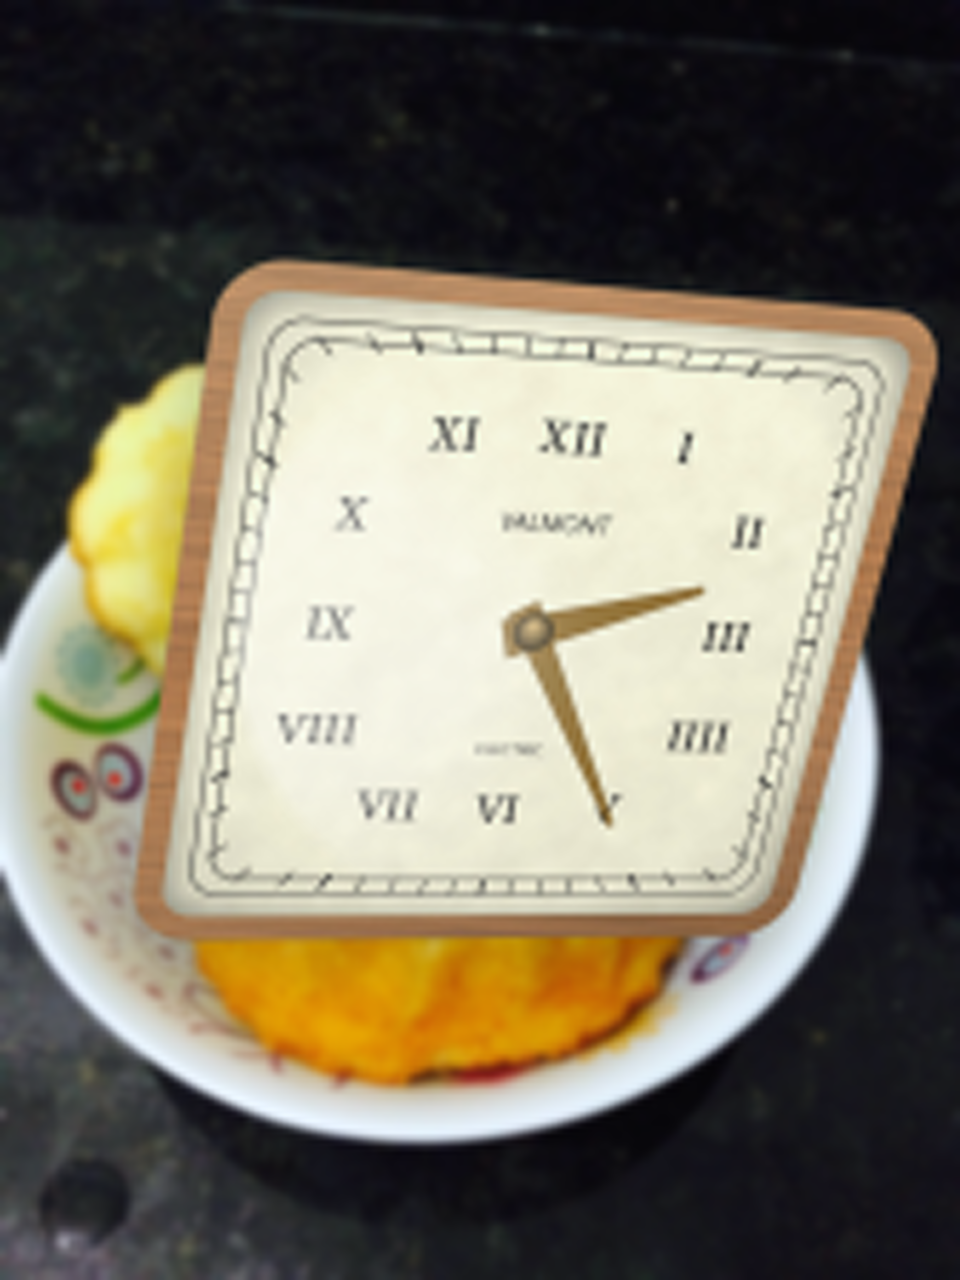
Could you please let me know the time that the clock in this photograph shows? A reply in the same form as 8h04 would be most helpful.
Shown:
2h25
